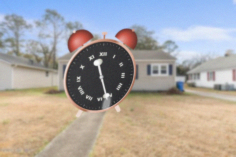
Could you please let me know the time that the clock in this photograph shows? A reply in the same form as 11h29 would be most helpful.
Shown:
11h27
